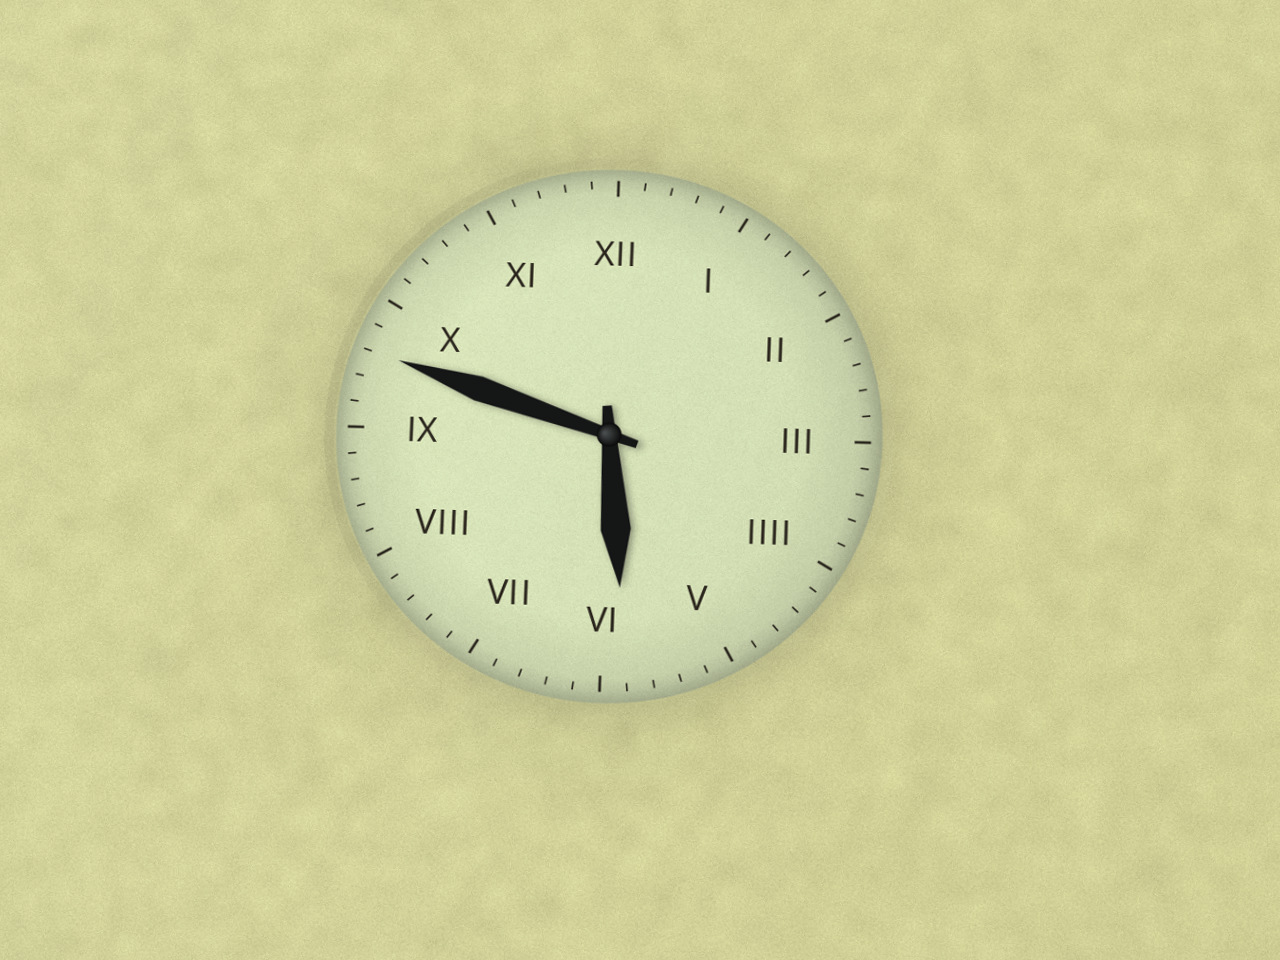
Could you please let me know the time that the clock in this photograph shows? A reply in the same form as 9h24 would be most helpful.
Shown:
5h48
